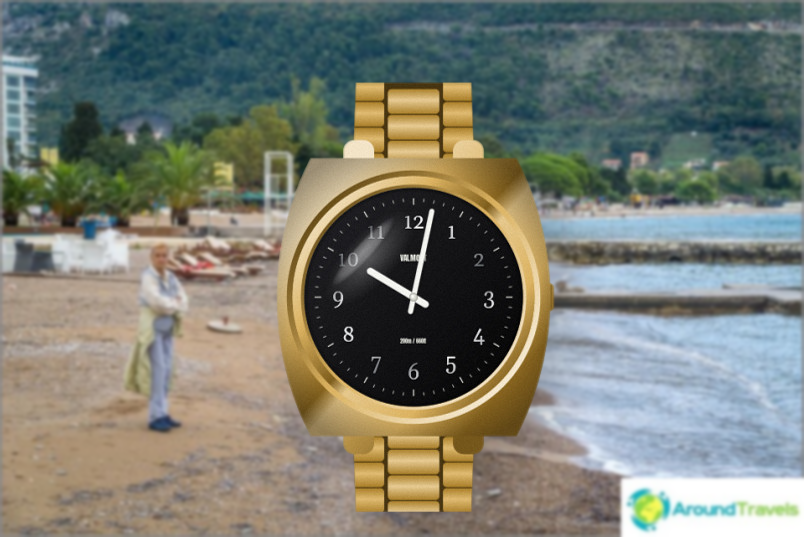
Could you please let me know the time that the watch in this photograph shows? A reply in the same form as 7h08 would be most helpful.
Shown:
10h02
